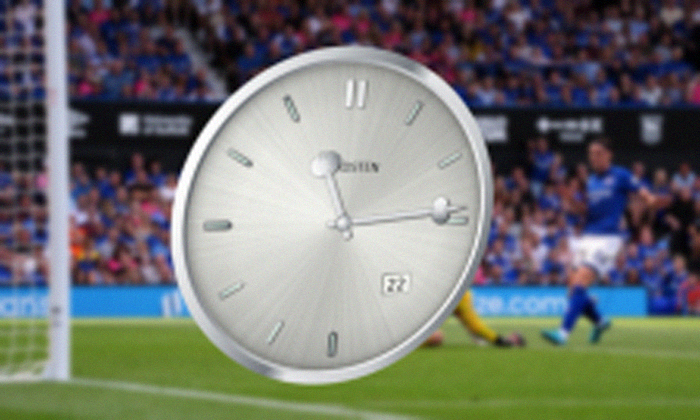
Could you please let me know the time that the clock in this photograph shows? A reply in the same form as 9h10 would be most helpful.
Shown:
11h14
